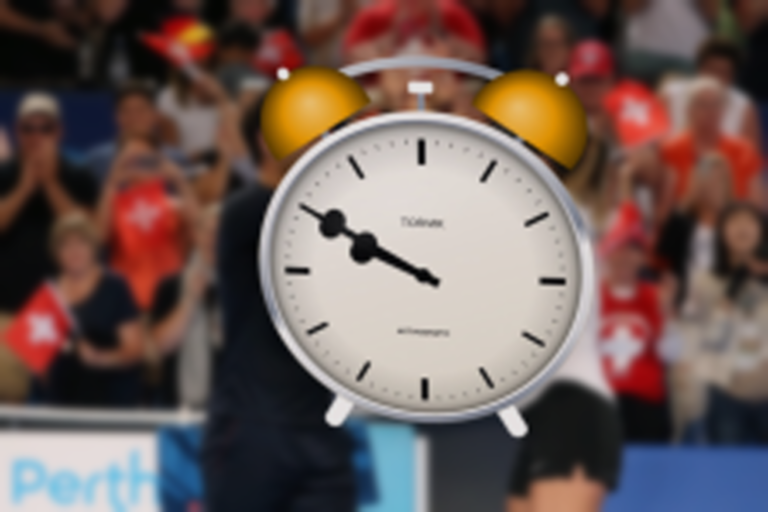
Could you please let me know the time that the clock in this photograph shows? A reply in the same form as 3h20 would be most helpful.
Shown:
9h50
